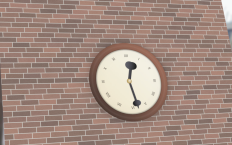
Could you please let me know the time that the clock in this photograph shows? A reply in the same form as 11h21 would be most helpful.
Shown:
12h28
